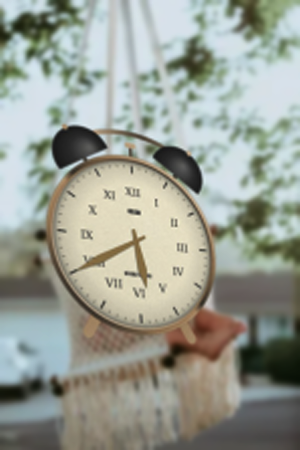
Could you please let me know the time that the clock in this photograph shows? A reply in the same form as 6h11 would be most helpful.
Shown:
5h40
